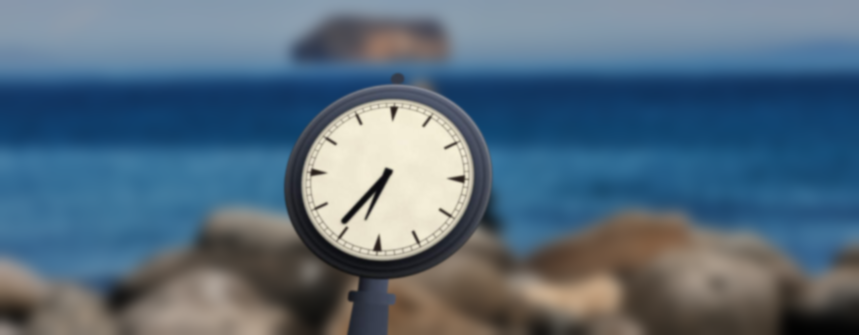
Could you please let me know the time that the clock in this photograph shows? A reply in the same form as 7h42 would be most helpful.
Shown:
6h36
